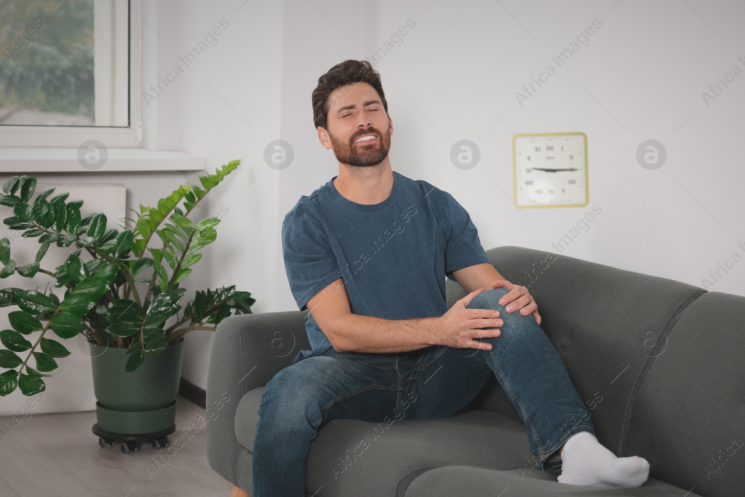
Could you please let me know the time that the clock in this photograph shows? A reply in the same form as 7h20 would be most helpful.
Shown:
9h15
